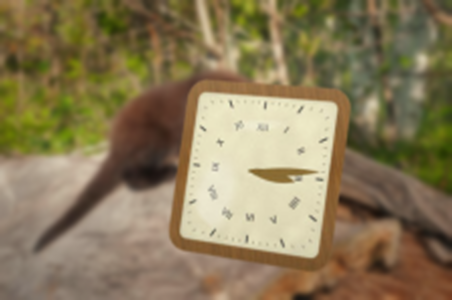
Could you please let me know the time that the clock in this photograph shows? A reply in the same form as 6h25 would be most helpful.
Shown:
3h14
